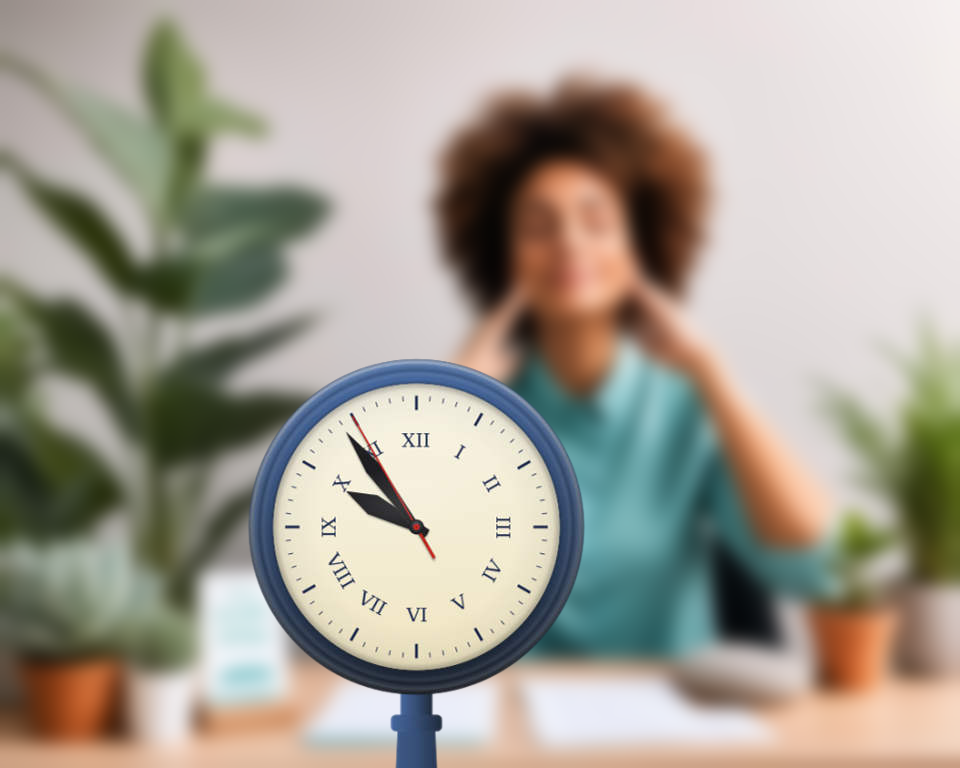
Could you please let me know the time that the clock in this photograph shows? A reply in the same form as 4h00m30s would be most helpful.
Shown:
9h53m55s
